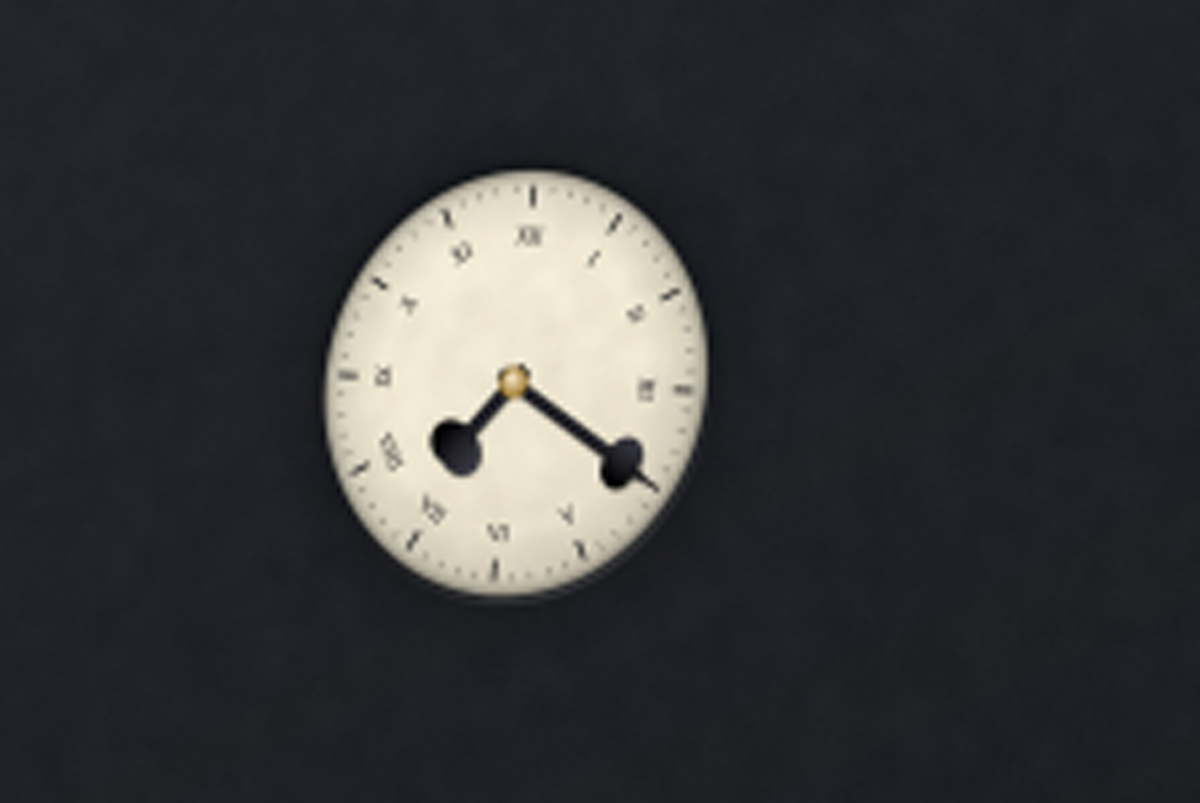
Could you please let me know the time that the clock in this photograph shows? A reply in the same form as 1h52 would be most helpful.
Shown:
7h20
